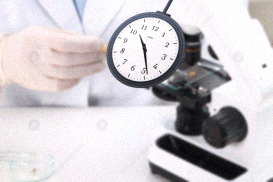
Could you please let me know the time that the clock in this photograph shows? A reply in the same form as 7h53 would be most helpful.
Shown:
10h24
